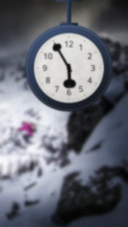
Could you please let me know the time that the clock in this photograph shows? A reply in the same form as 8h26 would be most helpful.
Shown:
5h55
